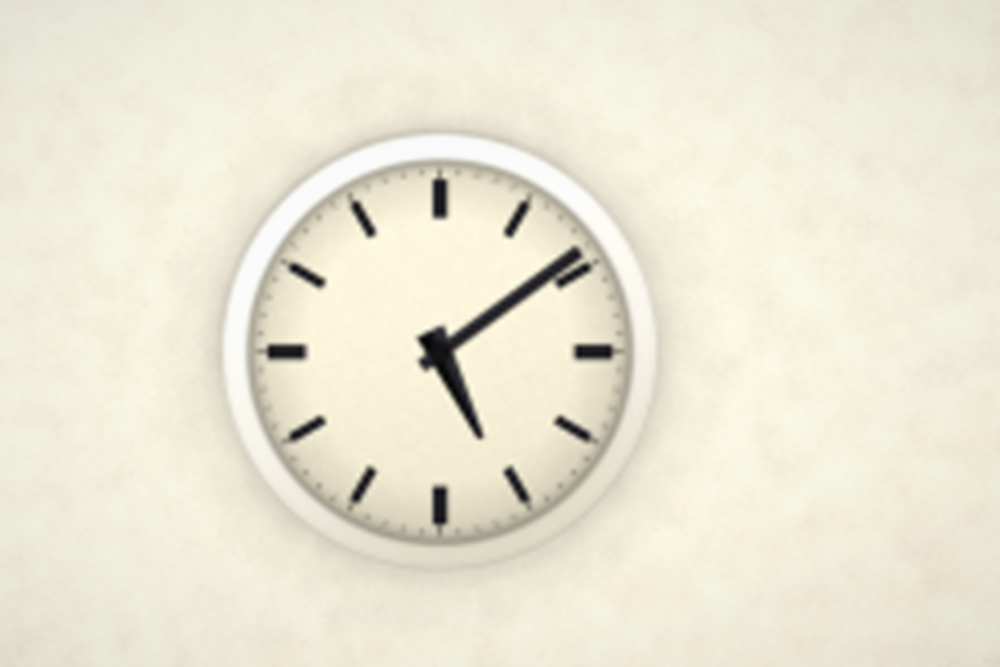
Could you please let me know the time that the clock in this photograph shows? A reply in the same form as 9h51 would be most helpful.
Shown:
5h09
